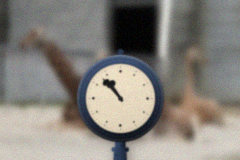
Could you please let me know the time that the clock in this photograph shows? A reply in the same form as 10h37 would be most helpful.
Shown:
10h53
